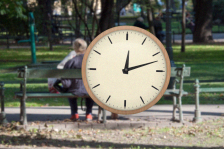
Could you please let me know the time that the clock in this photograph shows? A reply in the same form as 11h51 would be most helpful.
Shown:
12h12
